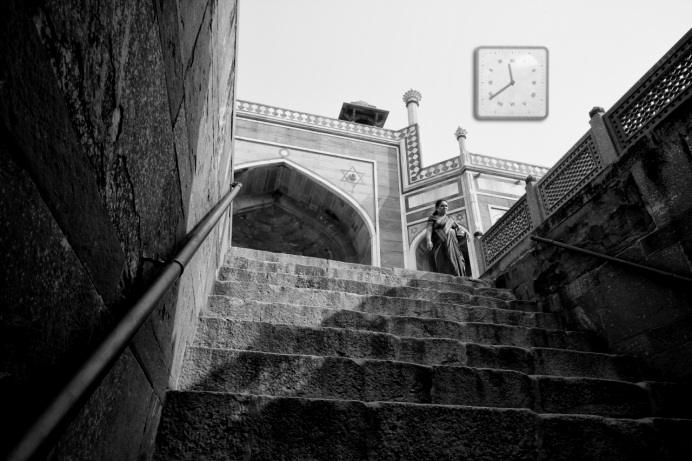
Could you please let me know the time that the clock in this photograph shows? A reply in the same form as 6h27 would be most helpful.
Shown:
11h39
